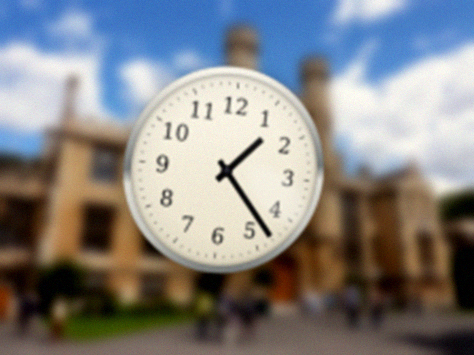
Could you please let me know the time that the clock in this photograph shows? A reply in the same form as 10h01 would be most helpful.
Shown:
1h23
